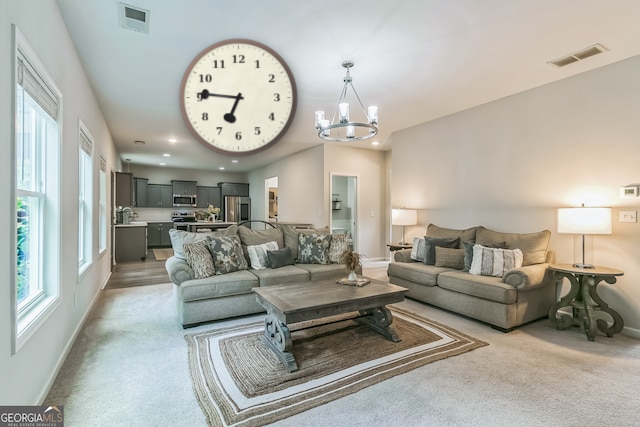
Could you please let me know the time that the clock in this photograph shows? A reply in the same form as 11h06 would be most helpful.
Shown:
6h46
